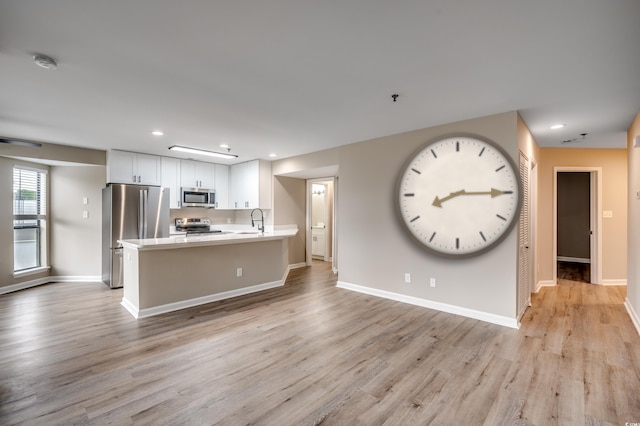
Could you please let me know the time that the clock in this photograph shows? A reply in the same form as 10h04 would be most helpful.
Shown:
8h15
